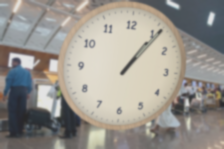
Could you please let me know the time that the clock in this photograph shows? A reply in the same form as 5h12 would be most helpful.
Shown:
1h06
